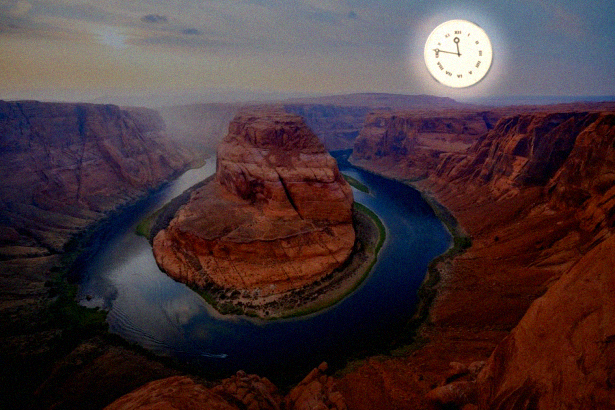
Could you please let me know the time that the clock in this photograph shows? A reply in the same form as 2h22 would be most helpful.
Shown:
11h47
